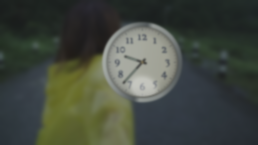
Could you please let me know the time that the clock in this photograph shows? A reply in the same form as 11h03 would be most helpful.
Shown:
9h37
